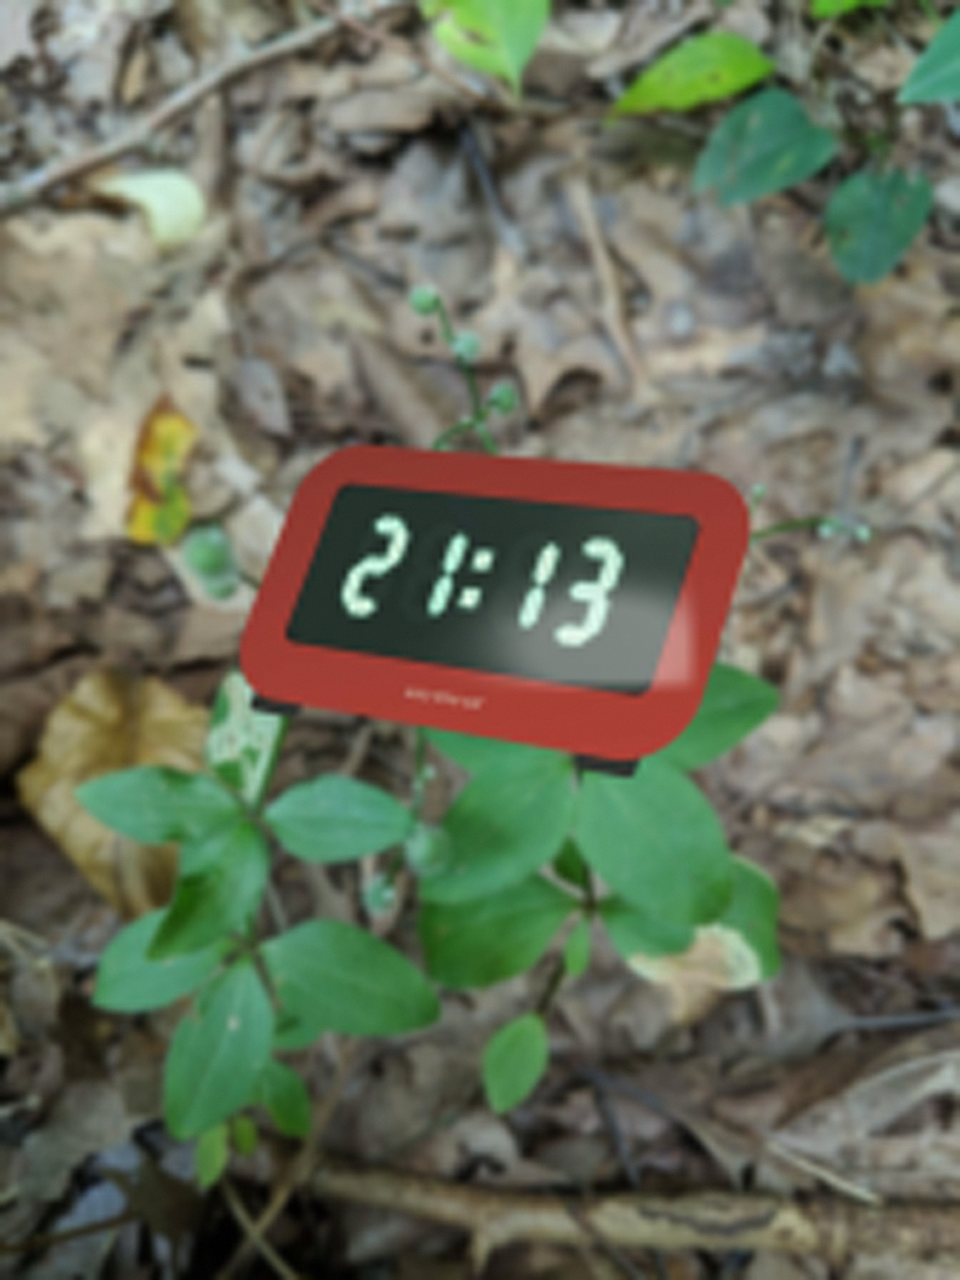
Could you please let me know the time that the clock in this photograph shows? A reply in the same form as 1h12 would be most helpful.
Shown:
21h13
